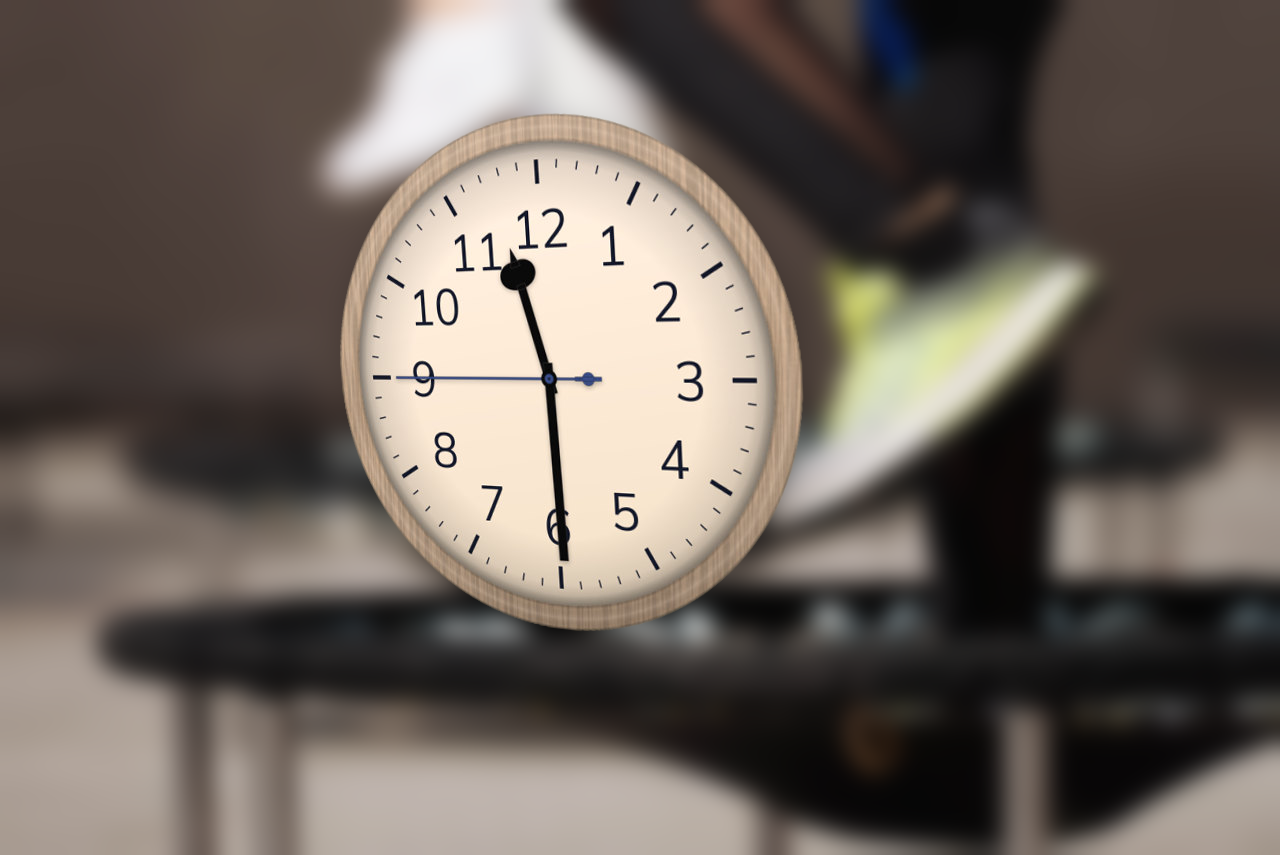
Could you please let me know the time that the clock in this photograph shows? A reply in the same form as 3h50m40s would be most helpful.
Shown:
11h29m45s
